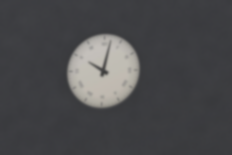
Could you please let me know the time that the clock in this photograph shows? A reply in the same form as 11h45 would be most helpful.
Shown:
10h02
